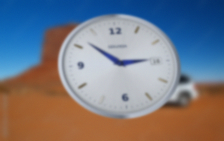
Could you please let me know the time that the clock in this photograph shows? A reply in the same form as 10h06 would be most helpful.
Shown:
2h52
